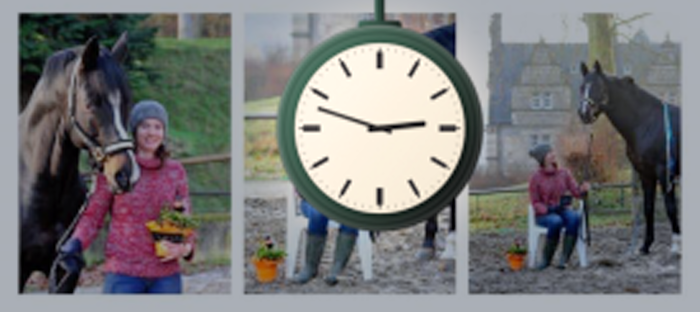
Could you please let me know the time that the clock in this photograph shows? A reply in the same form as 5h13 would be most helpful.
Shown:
2h48
